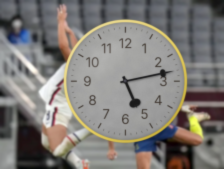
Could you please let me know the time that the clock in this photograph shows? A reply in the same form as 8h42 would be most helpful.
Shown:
5h13
